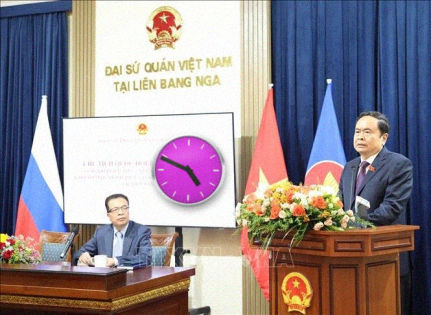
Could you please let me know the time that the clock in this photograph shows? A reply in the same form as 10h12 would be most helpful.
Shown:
4h49
